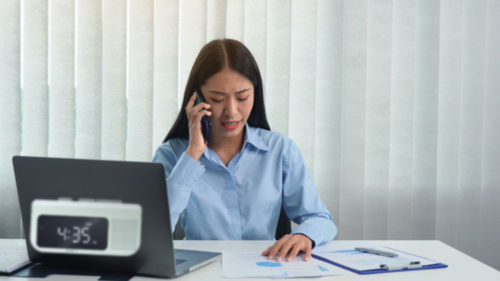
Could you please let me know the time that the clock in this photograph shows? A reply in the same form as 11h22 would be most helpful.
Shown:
4h35
